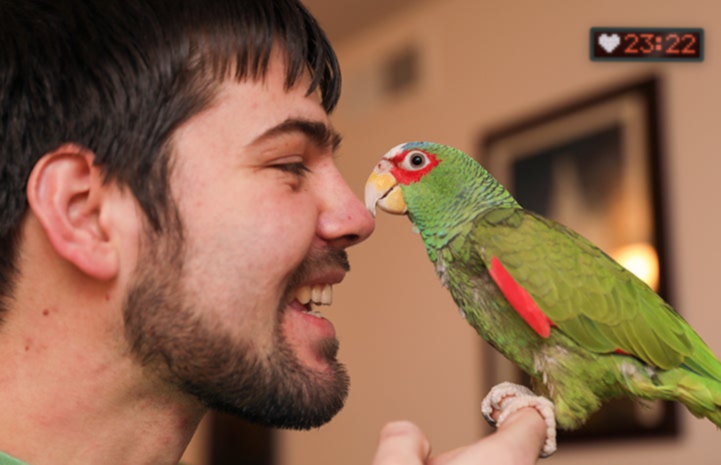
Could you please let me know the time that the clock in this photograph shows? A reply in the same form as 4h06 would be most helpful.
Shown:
23h22
